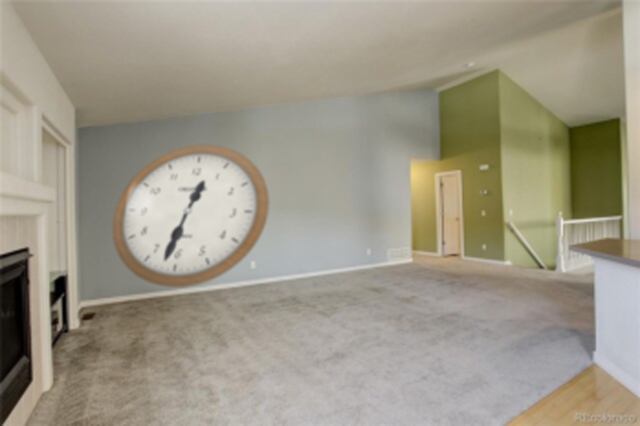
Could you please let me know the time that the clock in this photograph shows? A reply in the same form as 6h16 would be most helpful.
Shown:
12h32
